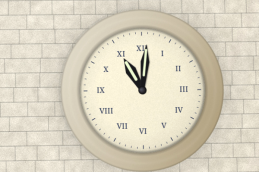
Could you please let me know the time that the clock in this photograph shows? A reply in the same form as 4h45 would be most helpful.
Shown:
11h01
